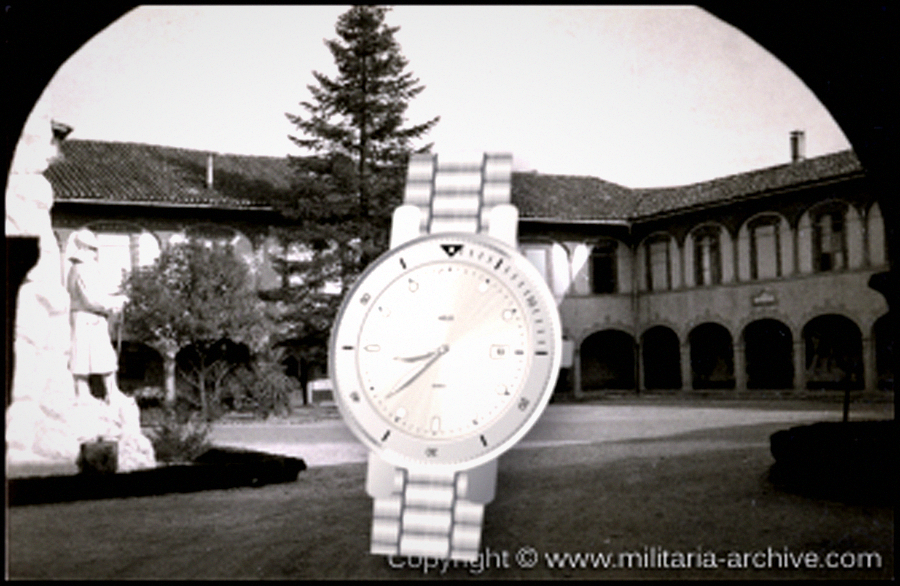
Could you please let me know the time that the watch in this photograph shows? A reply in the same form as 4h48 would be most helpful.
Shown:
8h38
